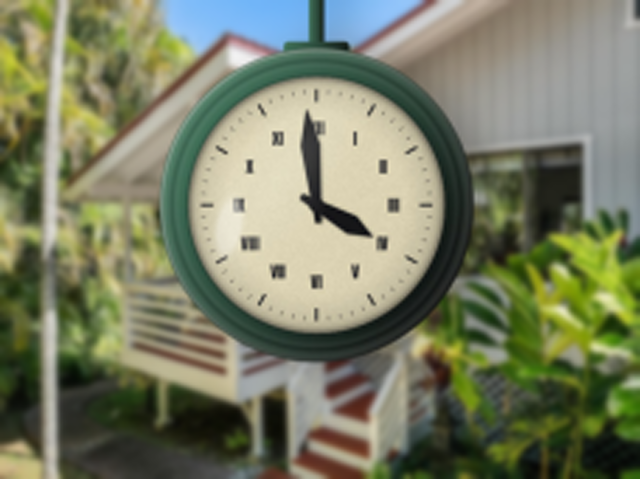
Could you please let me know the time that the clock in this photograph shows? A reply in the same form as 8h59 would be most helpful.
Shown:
3h59
